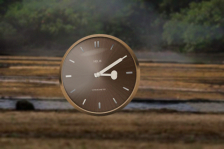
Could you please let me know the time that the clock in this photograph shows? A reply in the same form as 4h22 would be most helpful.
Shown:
3h10
